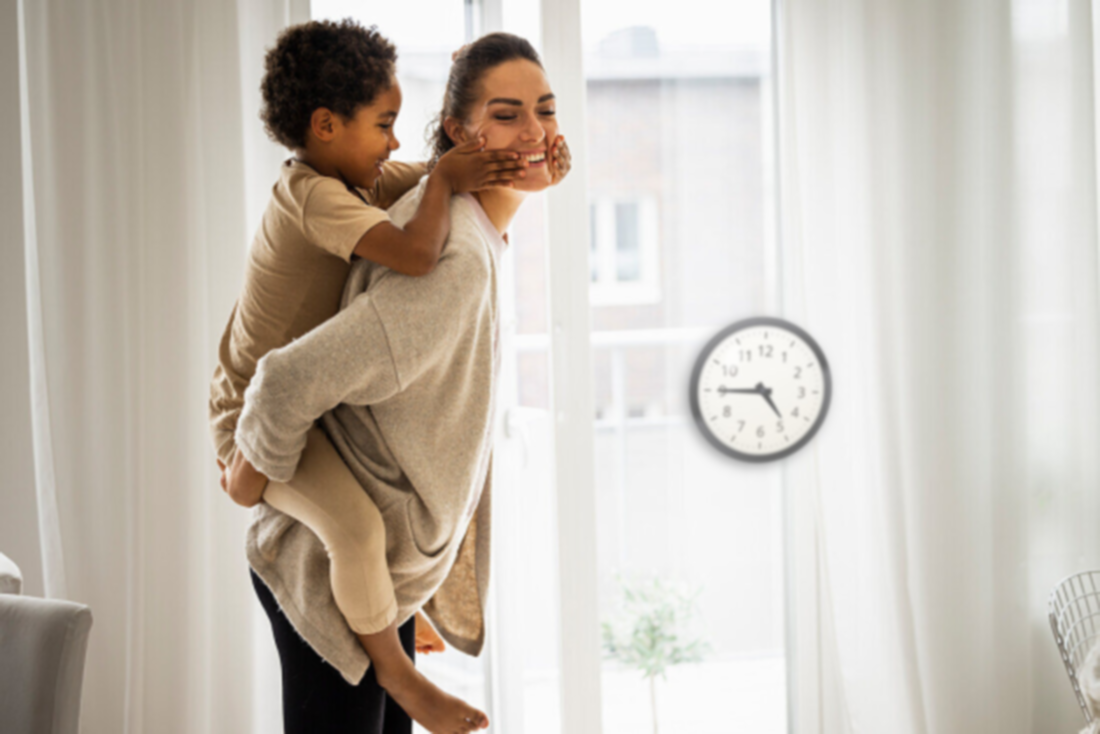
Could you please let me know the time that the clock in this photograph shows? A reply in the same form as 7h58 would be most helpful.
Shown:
4h45
